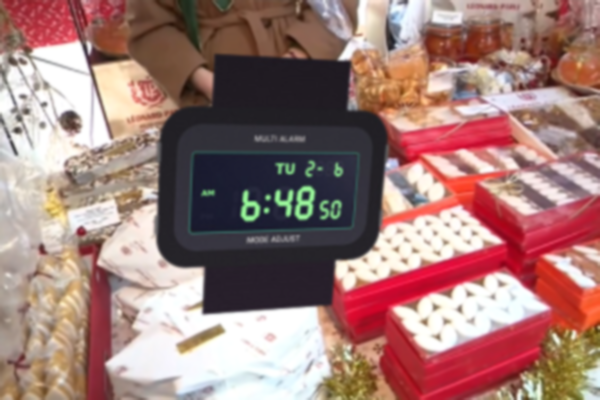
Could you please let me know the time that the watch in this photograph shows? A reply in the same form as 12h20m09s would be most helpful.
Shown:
6h48m50s
